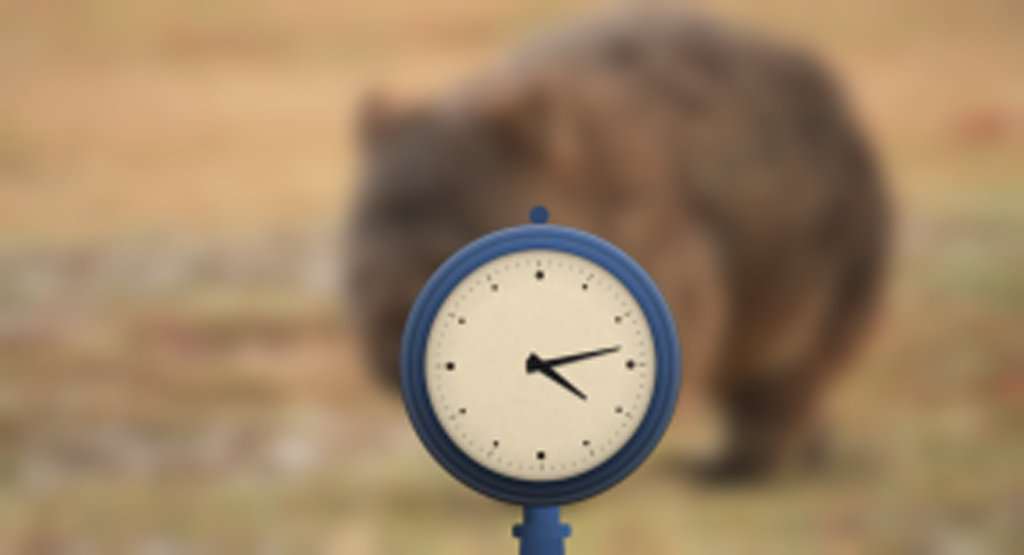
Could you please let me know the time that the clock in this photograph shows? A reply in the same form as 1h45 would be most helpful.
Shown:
4h13
